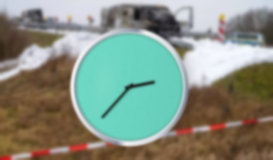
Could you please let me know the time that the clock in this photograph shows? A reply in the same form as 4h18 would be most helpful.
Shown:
2h37
